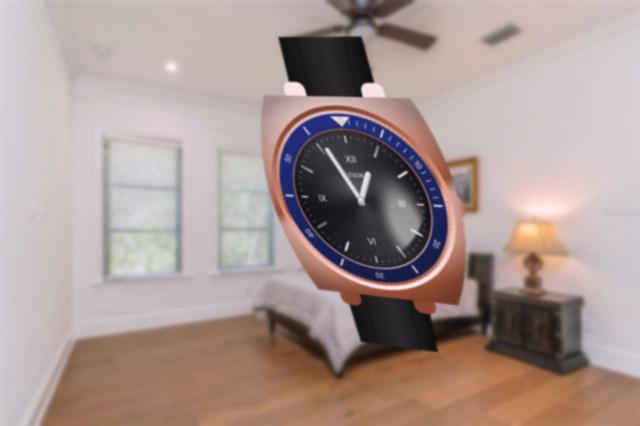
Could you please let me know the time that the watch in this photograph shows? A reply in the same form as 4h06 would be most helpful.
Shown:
12h56
